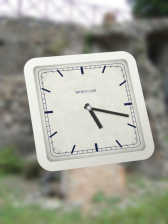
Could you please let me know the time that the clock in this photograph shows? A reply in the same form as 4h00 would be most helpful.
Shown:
5h18
